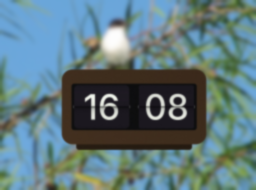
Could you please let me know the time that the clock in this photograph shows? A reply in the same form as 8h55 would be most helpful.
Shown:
16h08
